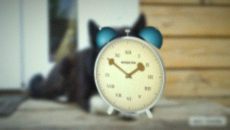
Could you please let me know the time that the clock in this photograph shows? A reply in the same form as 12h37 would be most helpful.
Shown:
1h51
